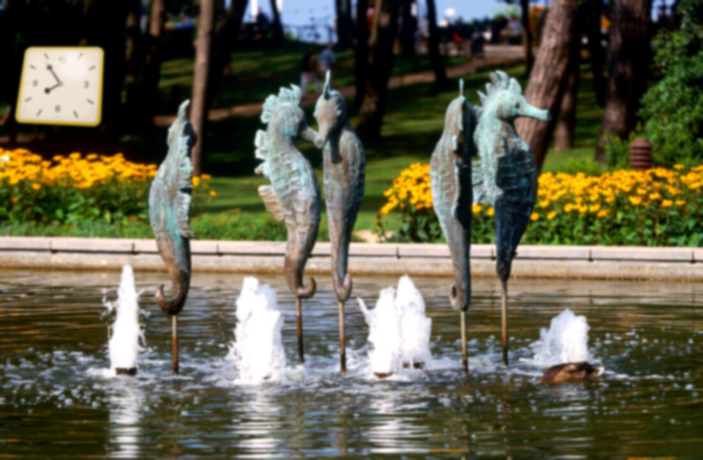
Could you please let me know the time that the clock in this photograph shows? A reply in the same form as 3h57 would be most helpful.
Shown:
7h54
